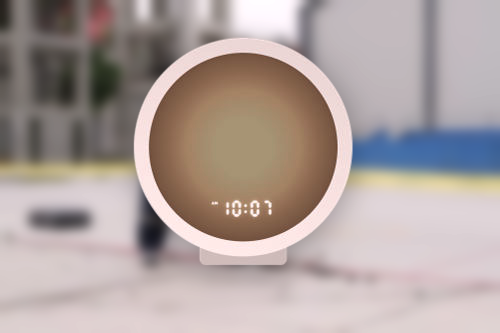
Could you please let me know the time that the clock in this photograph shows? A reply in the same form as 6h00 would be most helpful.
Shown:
10h07
